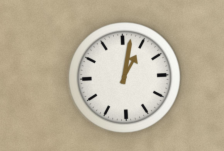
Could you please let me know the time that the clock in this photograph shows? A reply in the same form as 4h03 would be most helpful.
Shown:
1h02
